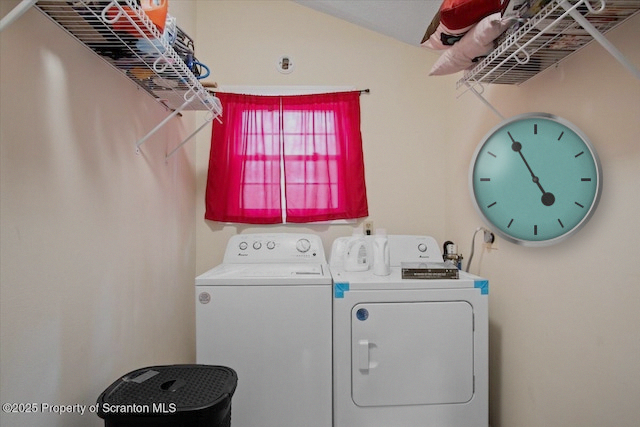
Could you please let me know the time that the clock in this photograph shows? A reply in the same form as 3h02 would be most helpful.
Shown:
4h55
